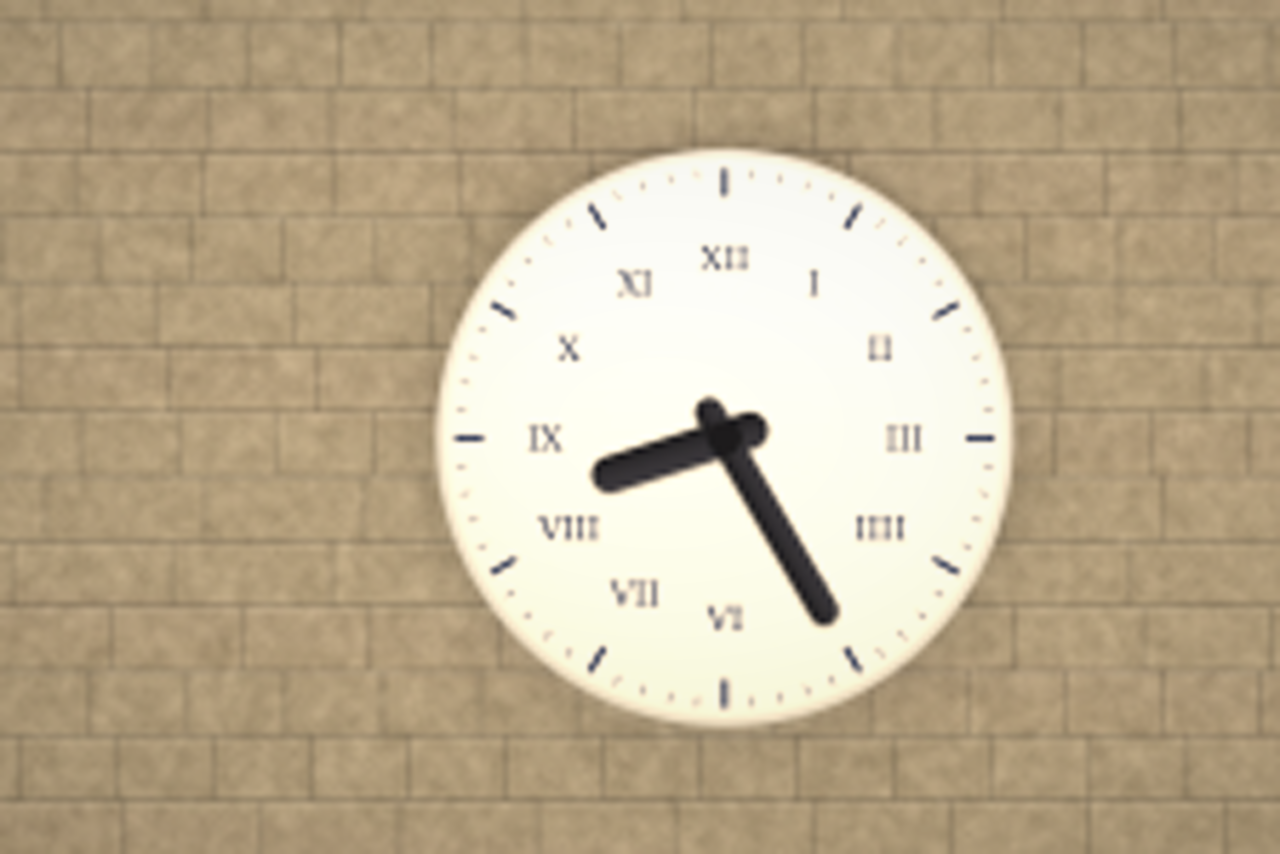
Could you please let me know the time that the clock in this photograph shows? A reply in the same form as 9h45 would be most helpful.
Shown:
8h25
